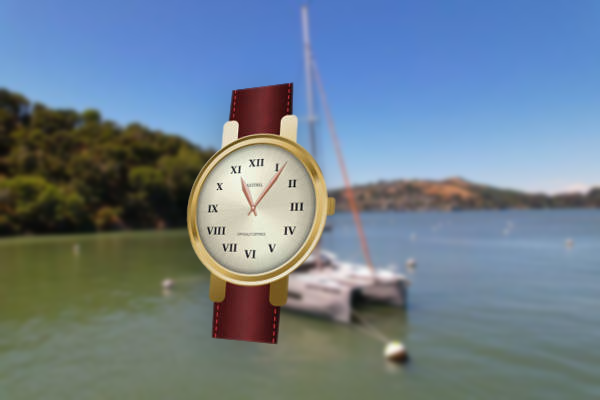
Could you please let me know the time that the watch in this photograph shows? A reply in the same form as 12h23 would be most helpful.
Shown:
11h06
